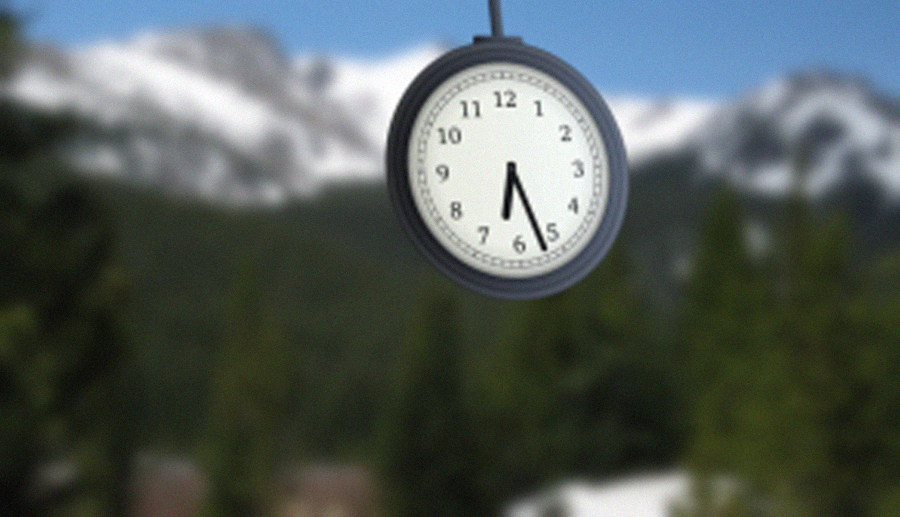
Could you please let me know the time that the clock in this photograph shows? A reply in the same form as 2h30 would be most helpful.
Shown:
6h27
